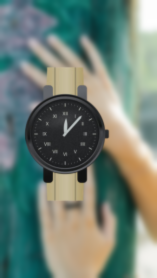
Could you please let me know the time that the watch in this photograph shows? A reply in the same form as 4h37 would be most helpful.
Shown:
12h07
